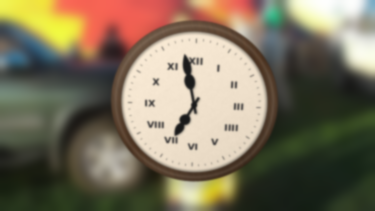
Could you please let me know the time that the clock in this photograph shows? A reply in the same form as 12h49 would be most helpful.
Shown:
6h58
